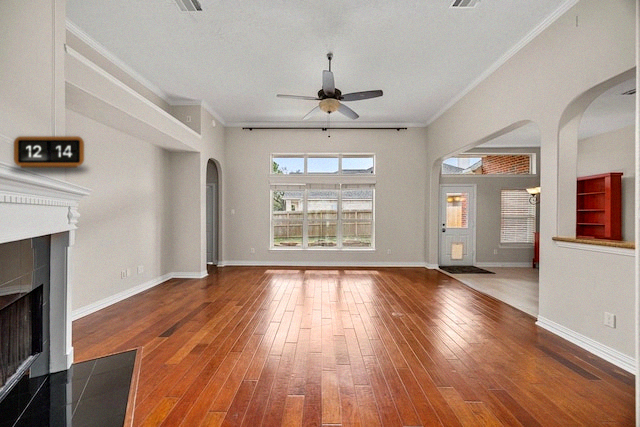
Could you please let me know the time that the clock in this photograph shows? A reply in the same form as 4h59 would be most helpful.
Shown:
12h14
